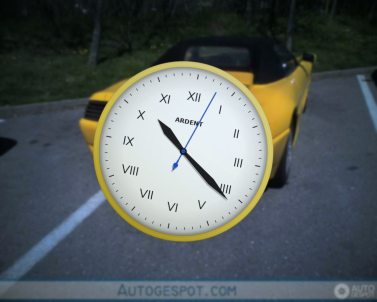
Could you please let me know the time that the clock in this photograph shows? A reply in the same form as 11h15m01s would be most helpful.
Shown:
10h21m03s
